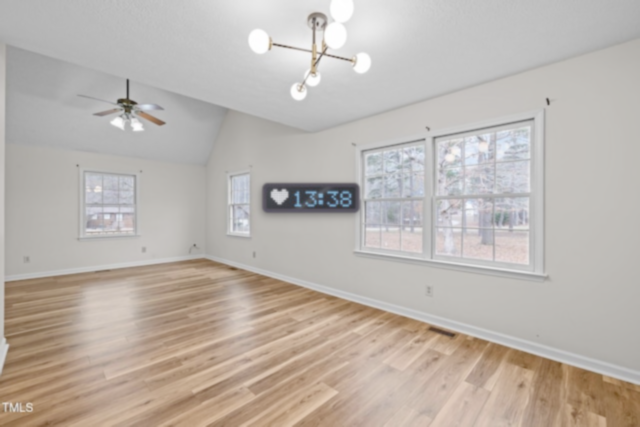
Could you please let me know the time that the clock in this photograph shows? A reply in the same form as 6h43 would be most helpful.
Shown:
13h38
